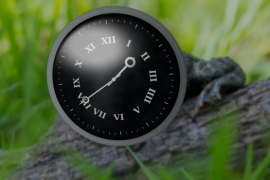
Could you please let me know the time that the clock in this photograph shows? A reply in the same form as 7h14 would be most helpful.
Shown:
1h40
